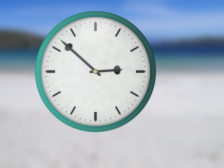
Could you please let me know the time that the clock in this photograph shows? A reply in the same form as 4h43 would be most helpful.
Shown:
2h52
